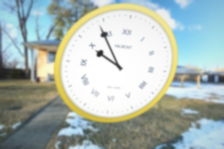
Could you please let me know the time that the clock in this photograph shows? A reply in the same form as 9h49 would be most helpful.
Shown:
9h54
